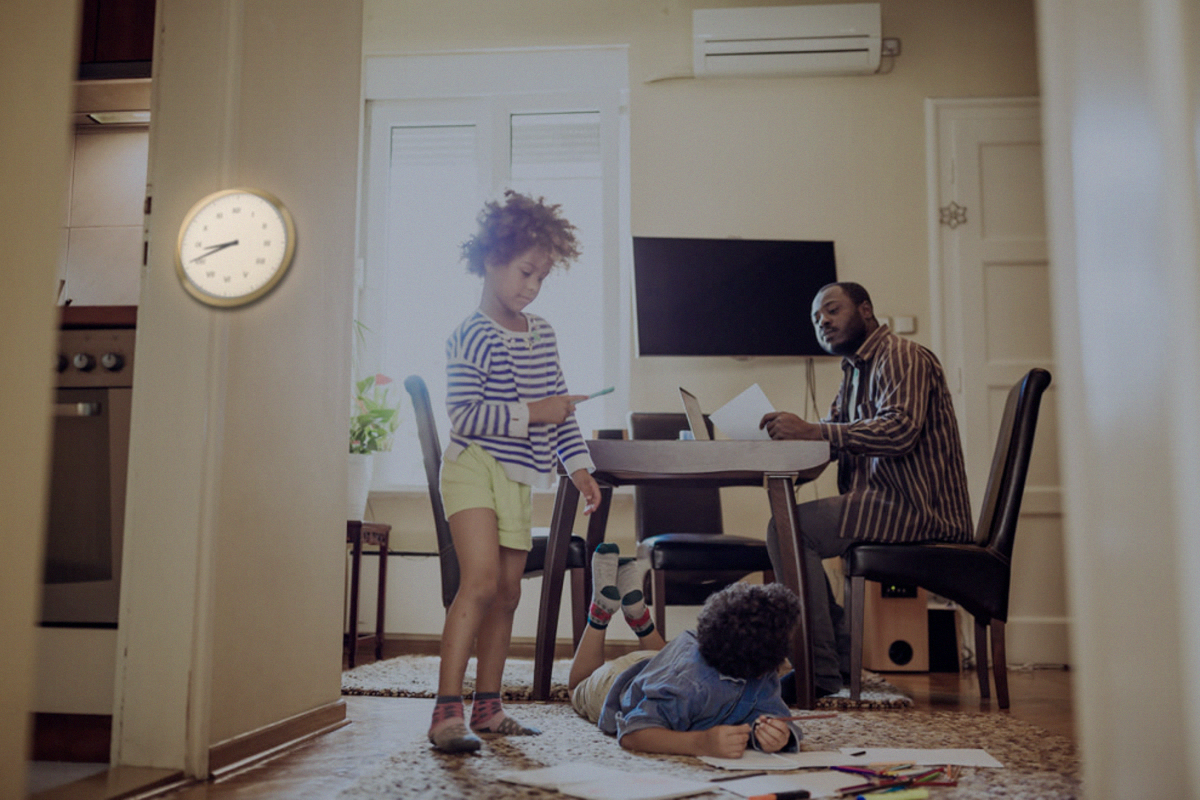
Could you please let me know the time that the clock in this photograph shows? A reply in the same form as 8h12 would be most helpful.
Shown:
8h41
